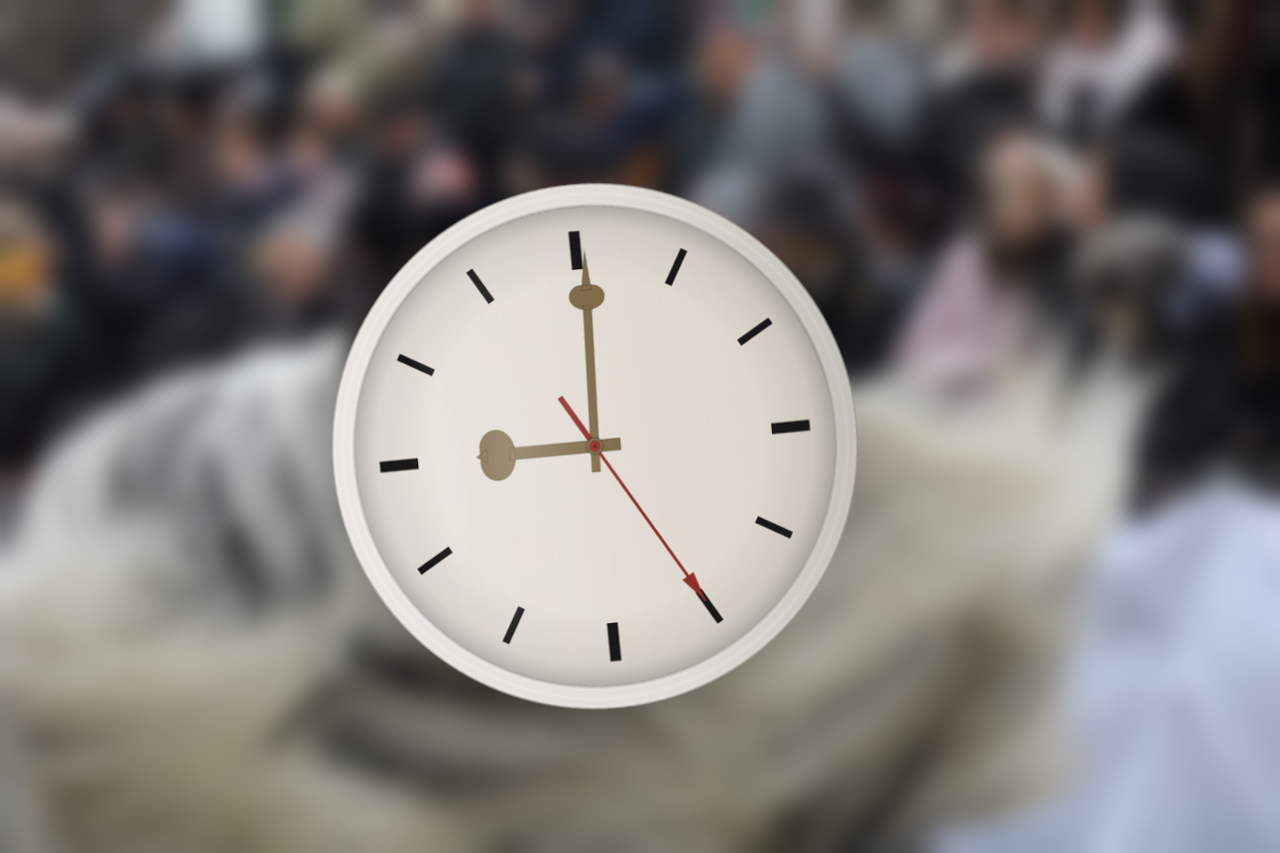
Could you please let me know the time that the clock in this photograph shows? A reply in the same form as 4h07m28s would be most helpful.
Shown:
9h00m25s
